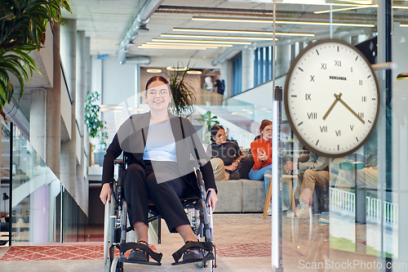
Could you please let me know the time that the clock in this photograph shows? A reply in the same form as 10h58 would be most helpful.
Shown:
7h21
